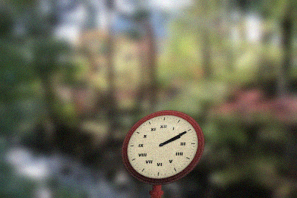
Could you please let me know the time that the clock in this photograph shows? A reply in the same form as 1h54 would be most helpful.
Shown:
2h10
